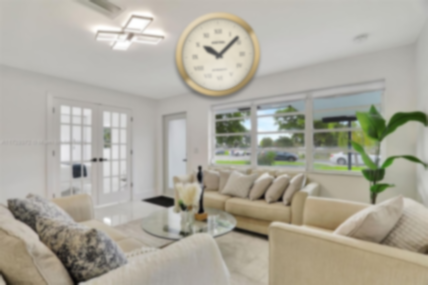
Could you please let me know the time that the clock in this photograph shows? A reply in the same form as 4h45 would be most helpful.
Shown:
10h08
